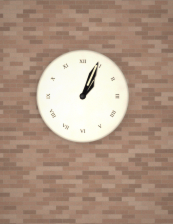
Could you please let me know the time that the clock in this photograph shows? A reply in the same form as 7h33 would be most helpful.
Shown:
1h04
